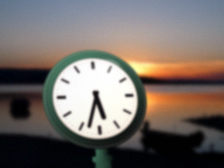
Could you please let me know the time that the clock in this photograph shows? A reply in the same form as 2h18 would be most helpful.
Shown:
5h33
